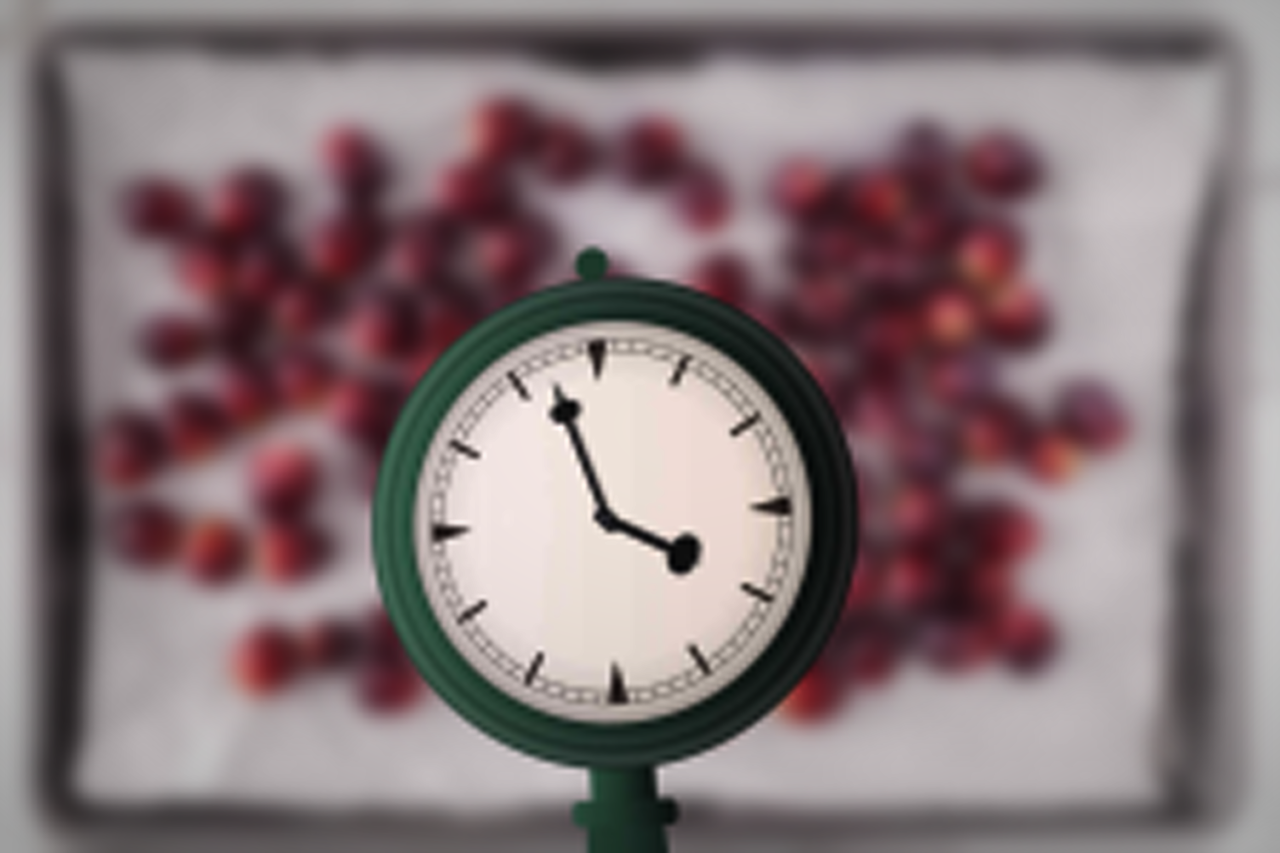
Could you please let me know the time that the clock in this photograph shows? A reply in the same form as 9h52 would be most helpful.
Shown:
3h57
